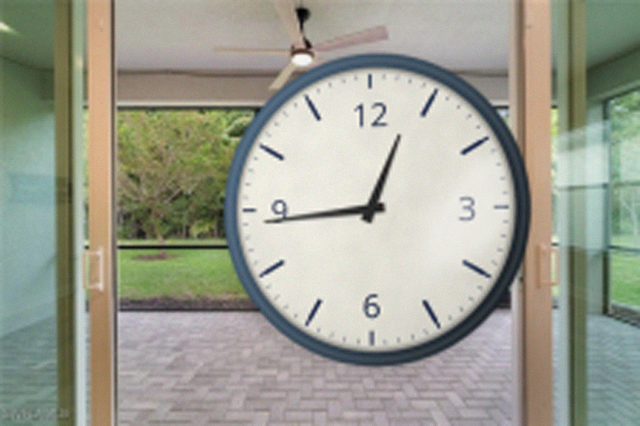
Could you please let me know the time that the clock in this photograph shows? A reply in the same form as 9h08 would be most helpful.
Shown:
12h44
